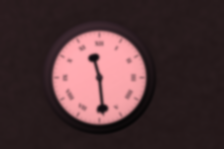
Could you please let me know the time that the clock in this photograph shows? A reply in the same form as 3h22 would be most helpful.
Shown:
11h29
